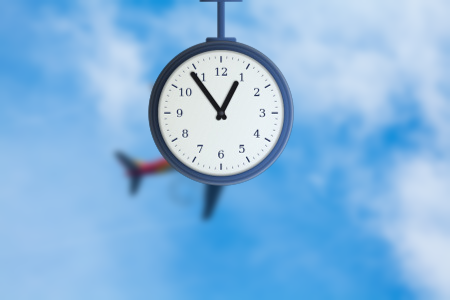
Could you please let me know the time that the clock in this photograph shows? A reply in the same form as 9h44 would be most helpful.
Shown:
12h54
